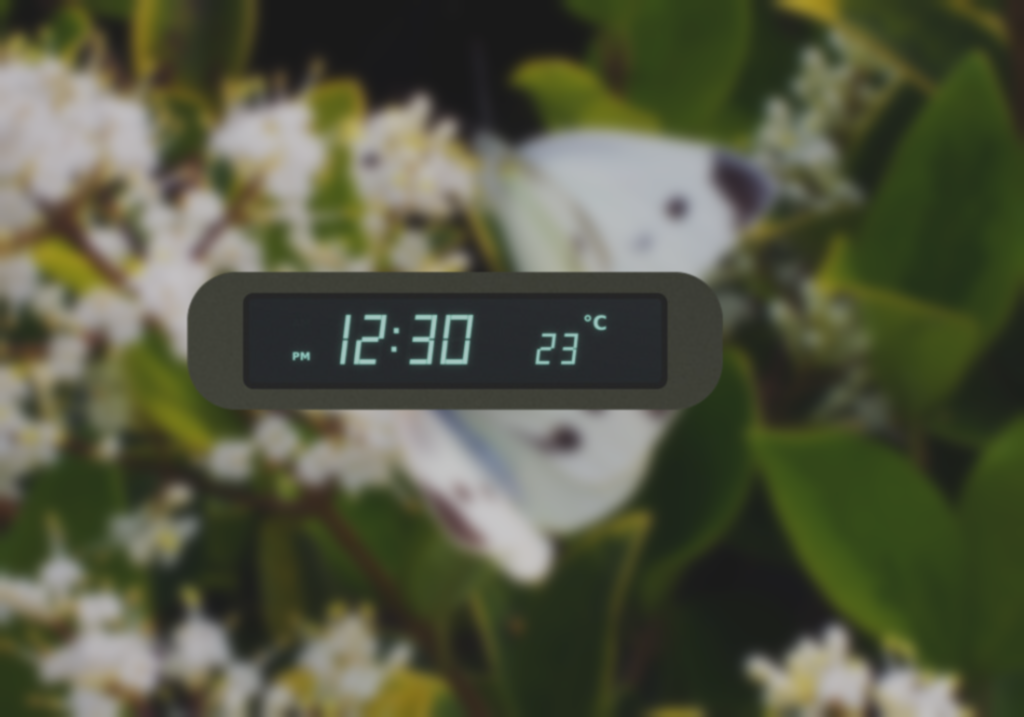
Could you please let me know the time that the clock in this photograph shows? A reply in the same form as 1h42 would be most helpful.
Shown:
12h30
